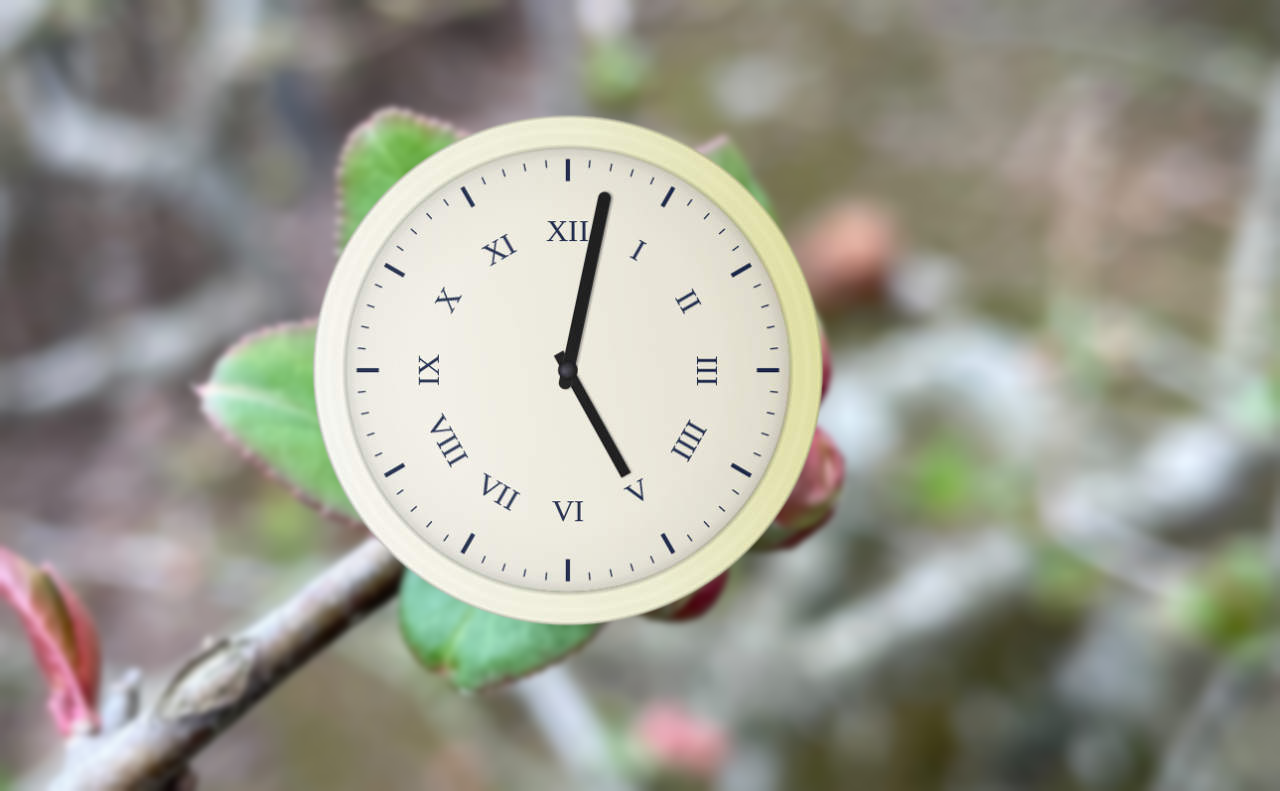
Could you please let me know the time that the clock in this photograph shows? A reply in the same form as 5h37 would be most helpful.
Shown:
5h02
